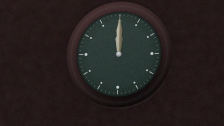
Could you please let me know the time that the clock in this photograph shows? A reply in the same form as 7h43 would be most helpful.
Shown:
12h00
